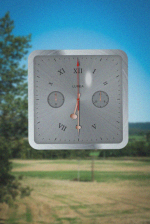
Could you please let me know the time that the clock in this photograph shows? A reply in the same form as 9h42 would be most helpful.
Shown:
6h30
